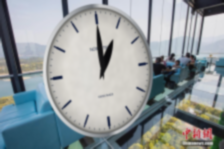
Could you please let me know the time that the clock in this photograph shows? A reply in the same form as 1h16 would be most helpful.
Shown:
1h00
